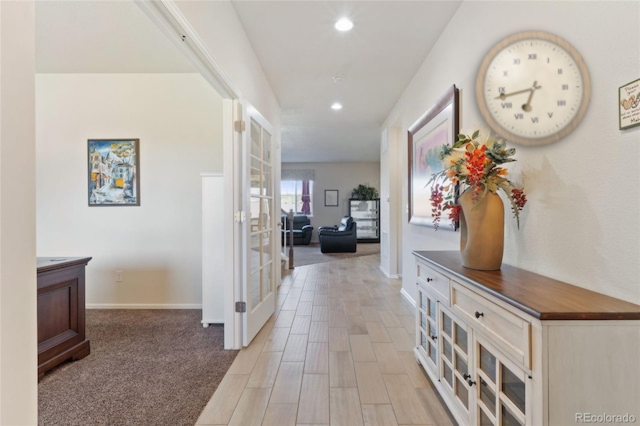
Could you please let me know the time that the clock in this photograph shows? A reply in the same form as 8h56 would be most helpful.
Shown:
6h43
